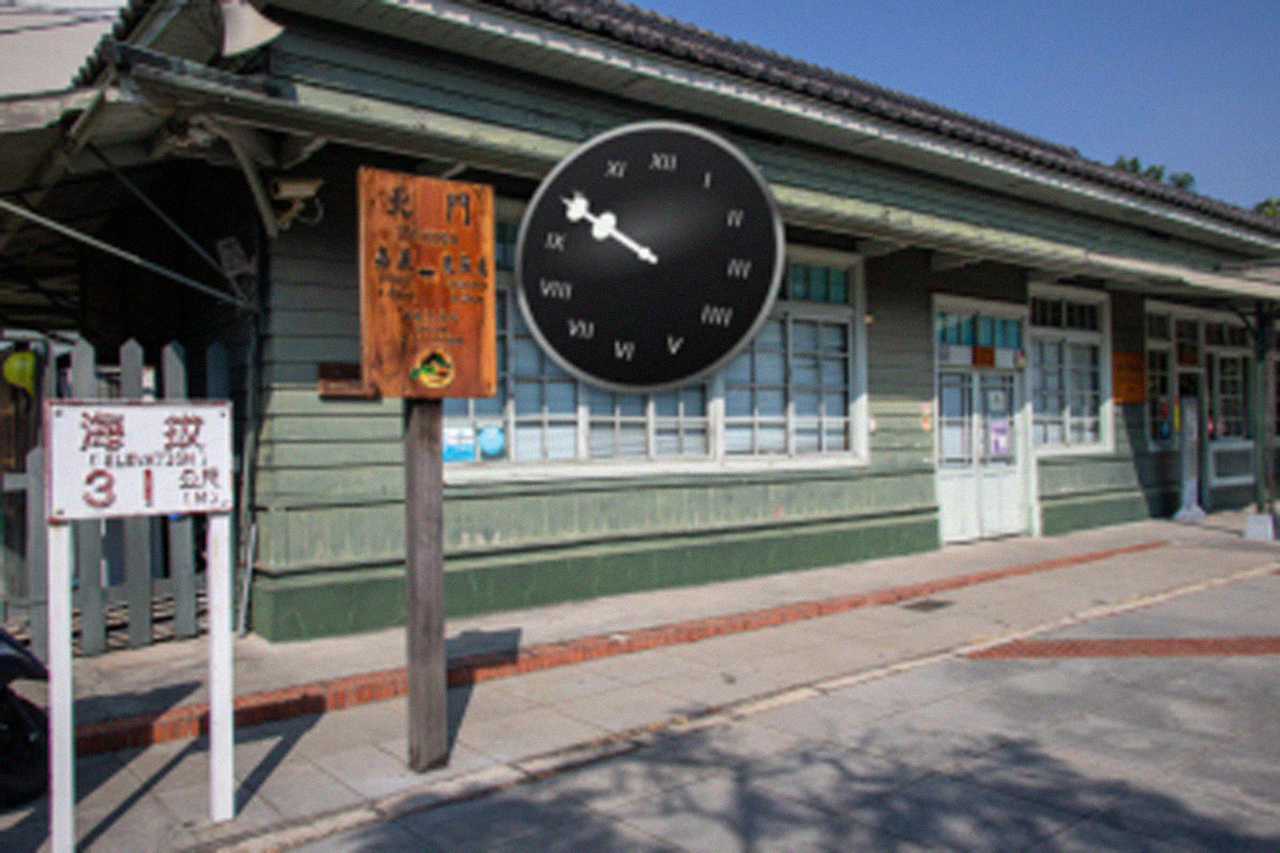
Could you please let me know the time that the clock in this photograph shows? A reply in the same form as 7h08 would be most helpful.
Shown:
9h49
